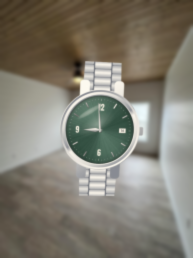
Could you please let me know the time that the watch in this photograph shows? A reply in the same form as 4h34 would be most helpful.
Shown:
8h59
